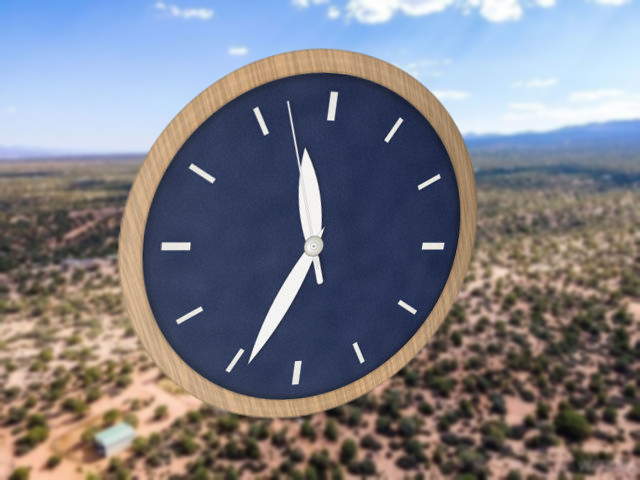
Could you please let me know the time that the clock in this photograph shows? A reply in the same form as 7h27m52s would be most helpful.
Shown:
11h33m57s
